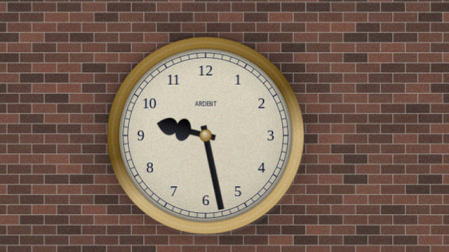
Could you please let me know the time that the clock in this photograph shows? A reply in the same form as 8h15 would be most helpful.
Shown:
9h28
